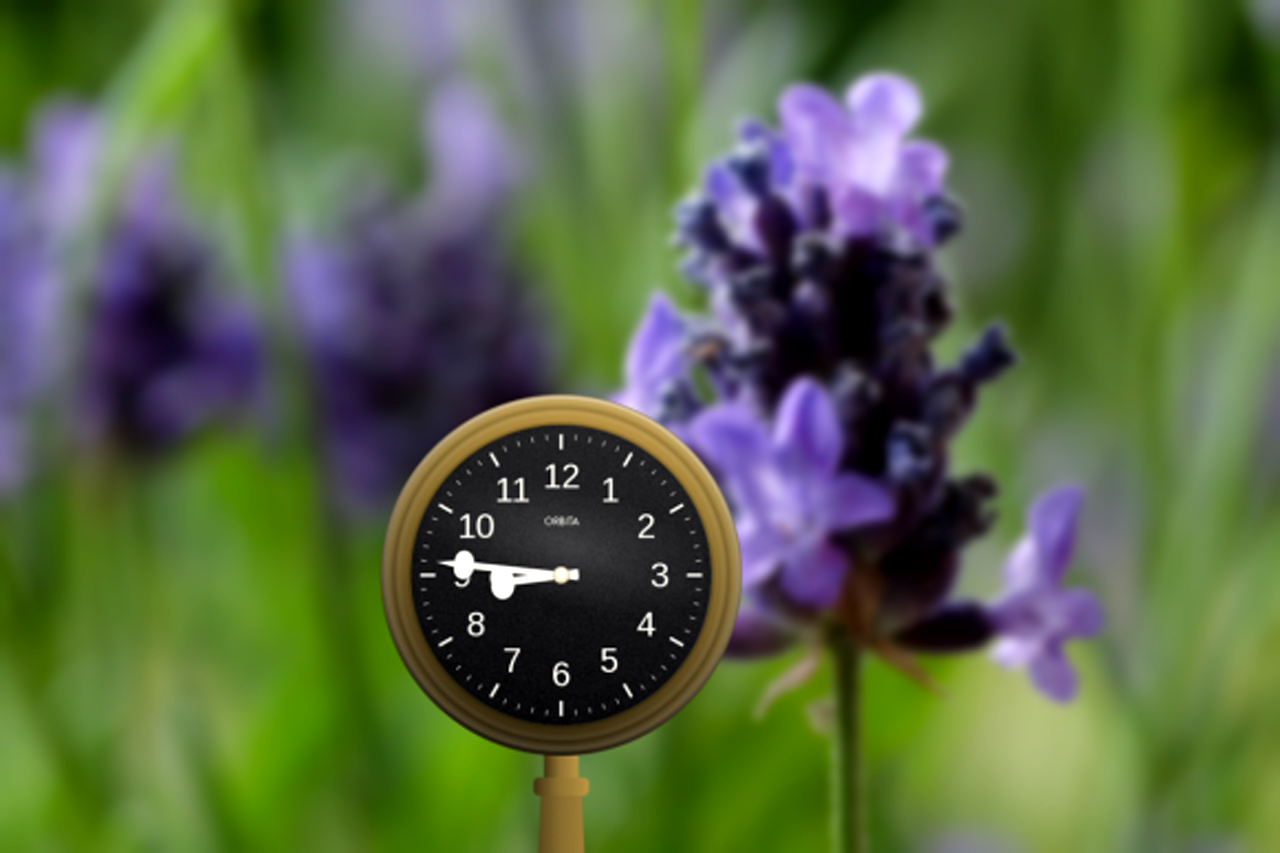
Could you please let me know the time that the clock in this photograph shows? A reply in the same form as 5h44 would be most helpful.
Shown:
8h46
